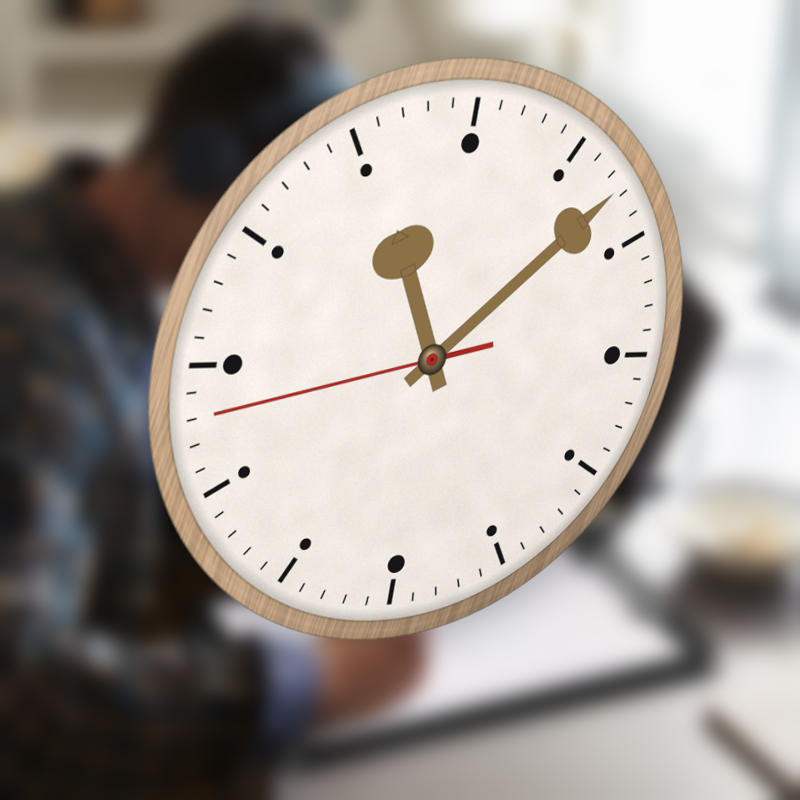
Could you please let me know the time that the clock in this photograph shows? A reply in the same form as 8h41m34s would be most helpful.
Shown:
11h07m43s
